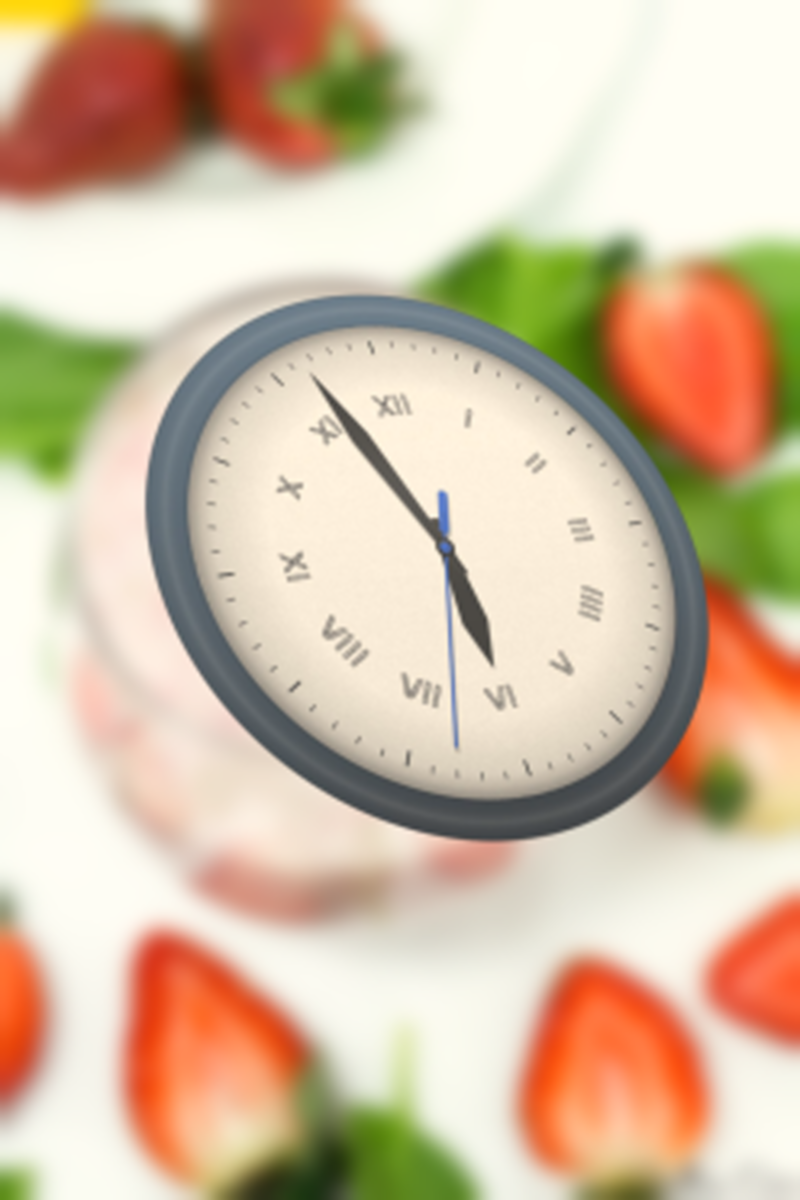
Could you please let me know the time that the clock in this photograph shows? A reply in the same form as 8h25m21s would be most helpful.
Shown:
5h56m33s
